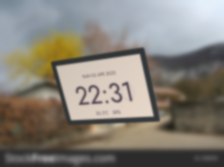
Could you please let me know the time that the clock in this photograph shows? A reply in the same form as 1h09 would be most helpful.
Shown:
22h31
